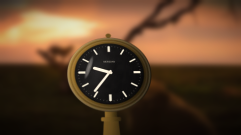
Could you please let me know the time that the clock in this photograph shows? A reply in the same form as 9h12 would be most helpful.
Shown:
9h36
